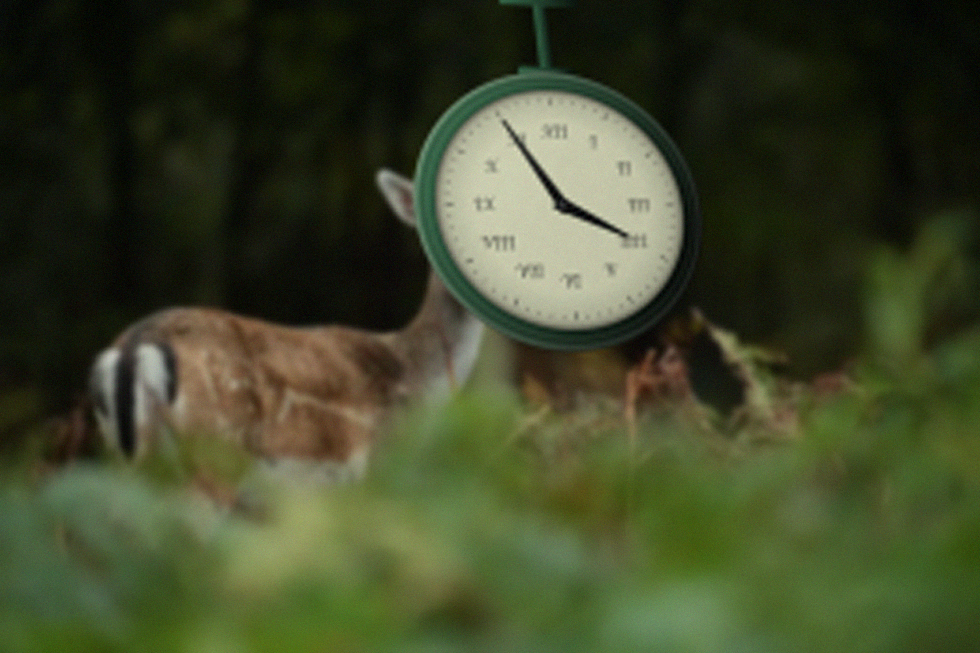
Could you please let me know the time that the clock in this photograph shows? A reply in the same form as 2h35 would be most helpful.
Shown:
3h55
